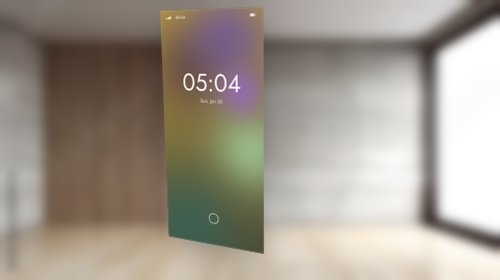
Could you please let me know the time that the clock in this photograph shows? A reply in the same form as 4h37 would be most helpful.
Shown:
5h04
